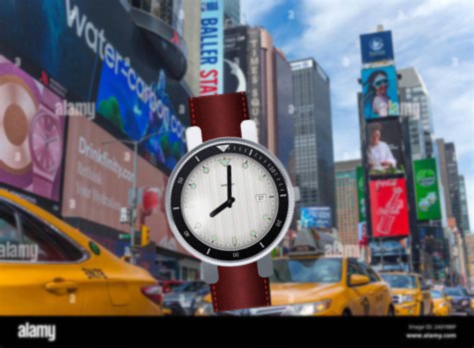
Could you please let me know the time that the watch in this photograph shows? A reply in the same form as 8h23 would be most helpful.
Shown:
8h01
